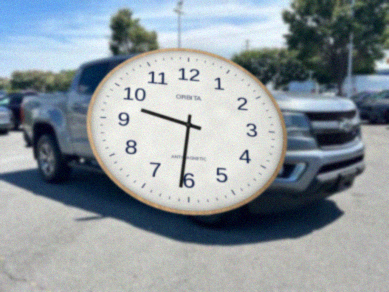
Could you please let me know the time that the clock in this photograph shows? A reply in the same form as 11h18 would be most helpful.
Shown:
9h31
